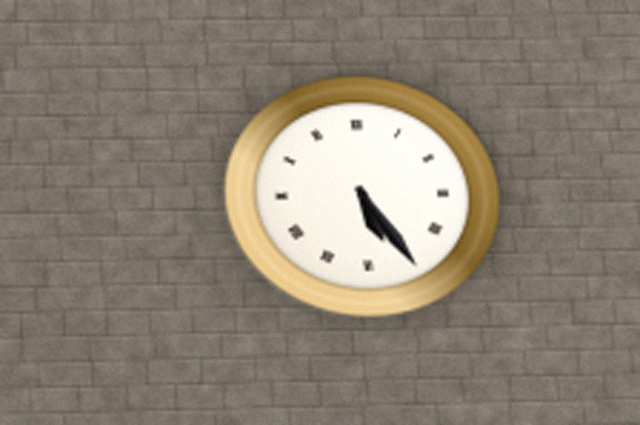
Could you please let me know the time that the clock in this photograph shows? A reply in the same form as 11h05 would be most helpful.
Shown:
5h25
